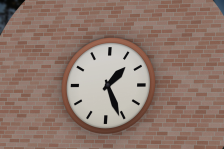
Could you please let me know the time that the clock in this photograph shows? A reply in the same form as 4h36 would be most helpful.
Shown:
1h26
